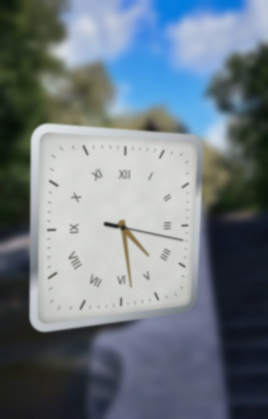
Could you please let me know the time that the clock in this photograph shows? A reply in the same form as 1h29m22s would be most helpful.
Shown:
4h28m17s
